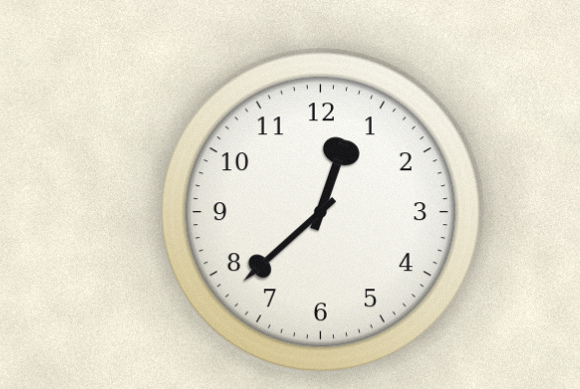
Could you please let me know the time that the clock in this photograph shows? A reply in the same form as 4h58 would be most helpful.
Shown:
12h38
